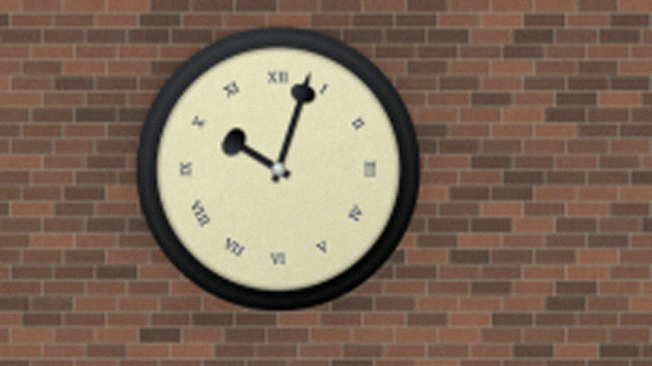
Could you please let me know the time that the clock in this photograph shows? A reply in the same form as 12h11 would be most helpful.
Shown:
10h03
